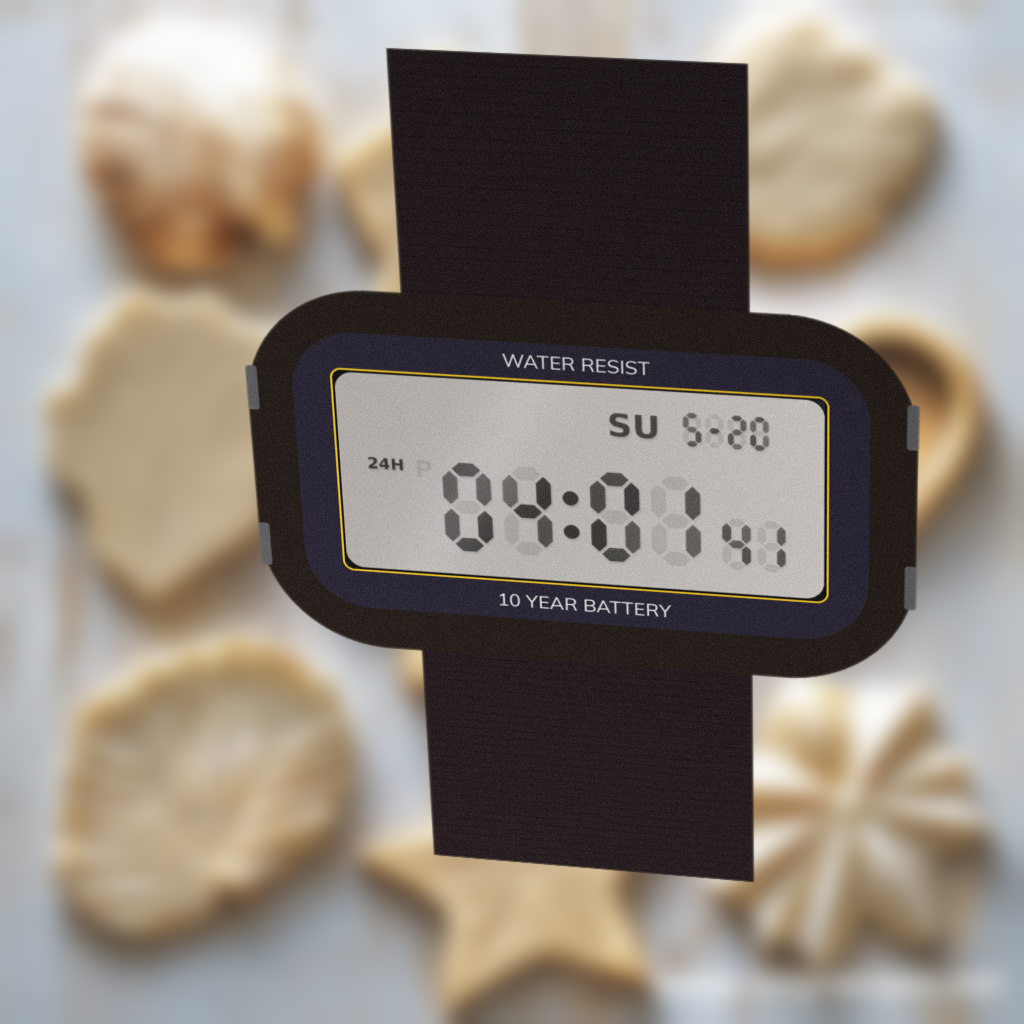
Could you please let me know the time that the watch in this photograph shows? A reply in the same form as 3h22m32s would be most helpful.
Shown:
4h01m41s
